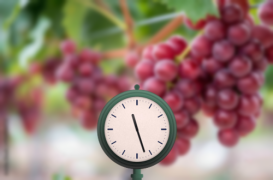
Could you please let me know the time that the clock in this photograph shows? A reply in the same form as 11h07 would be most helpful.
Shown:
11h27
